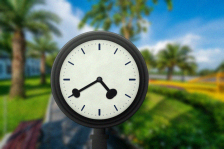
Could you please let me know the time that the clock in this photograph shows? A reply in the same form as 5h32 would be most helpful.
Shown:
4h40
